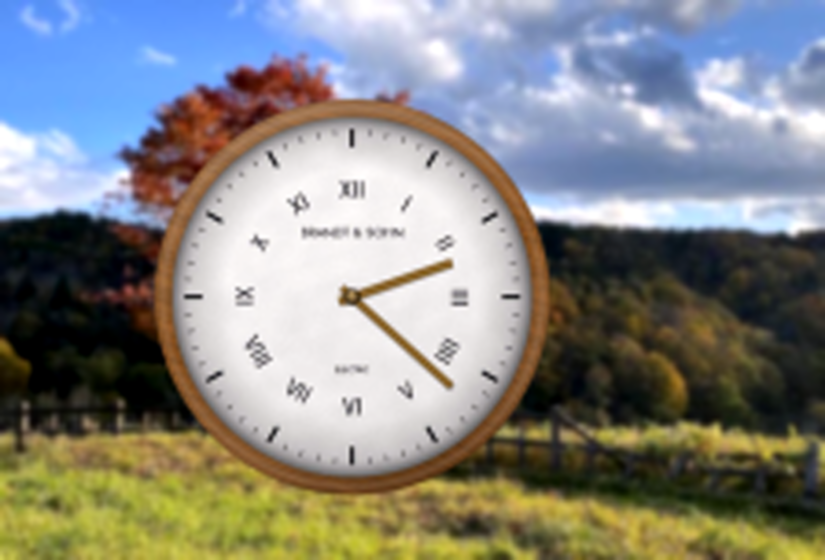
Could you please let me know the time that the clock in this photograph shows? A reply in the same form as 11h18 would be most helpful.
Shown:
2h22
